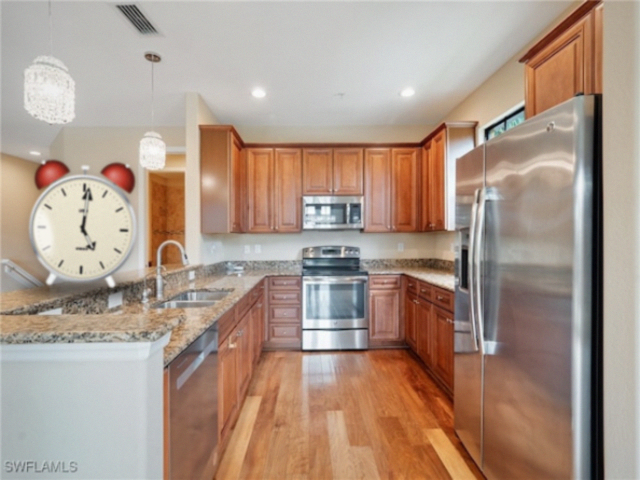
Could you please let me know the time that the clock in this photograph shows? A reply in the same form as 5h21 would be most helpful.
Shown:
5h01
